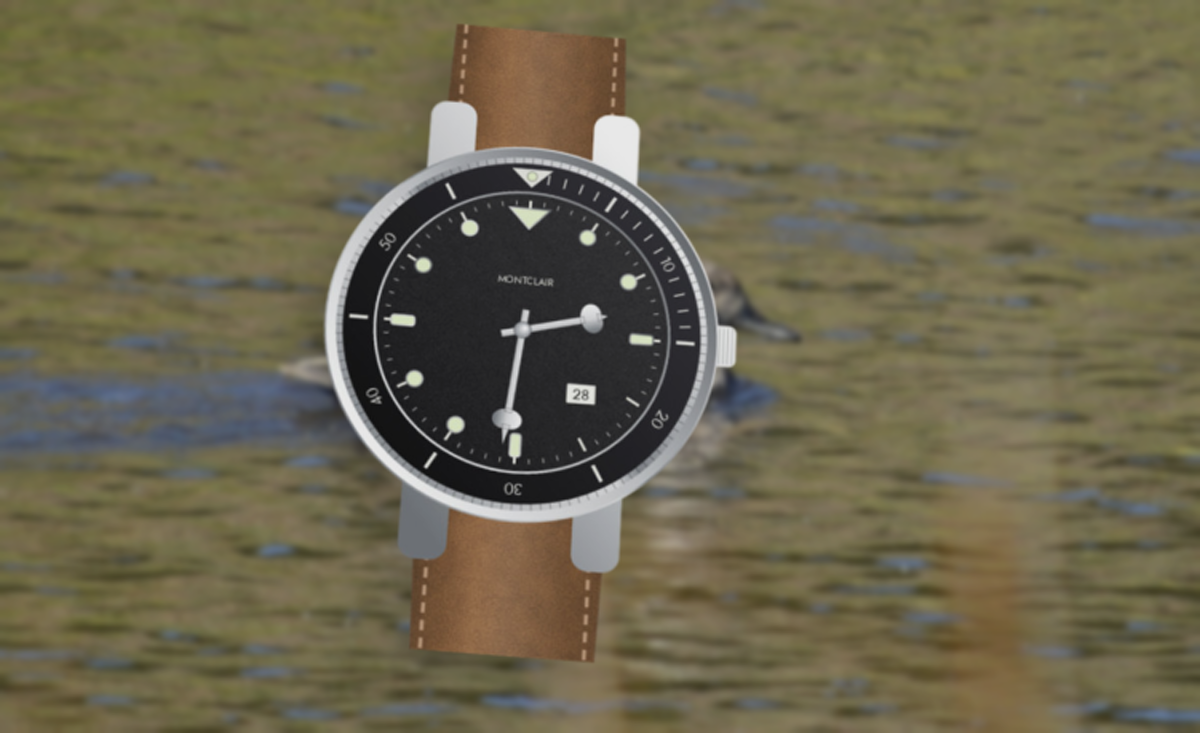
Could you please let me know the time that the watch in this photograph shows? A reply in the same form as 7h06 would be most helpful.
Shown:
2h31
